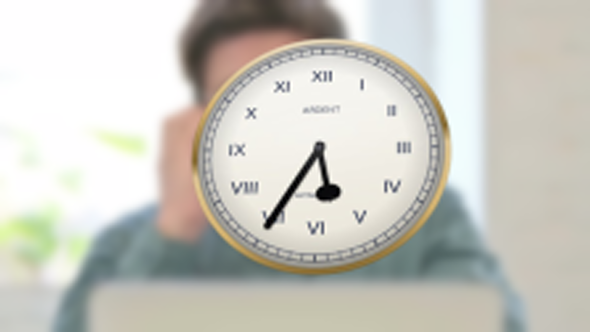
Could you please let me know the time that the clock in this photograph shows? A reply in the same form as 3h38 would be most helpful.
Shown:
5h35
